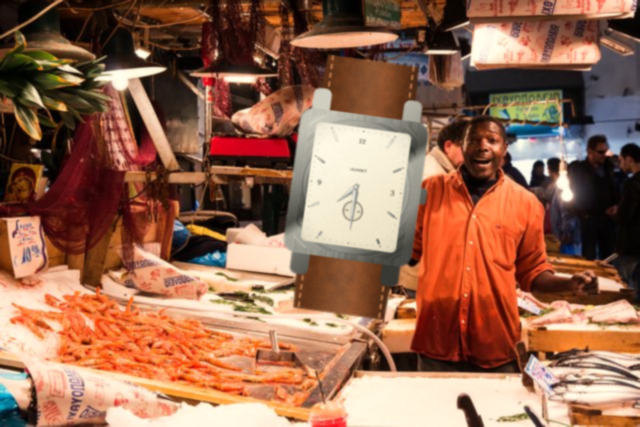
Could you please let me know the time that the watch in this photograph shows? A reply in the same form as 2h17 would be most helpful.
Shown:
7h30
